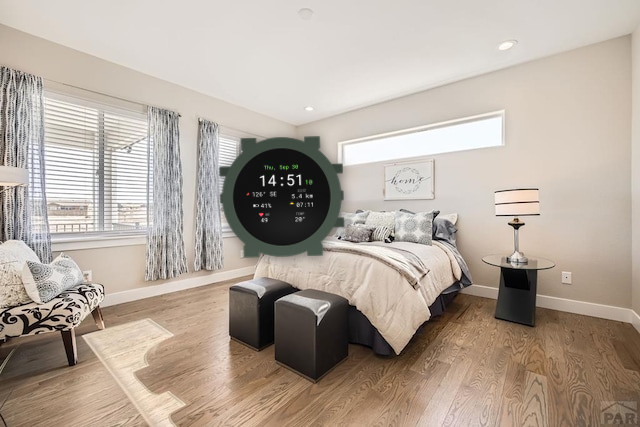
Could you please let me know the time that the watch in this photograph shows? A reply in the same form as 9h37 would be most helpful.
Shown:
14h51
